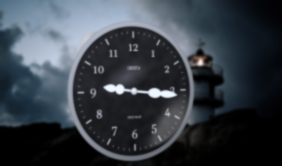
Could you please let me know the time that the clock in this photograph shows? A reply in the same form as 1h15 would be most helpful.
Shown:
9h16
